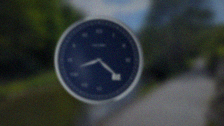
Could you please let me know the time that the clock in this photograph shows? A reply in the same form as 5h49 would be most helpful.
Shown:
8h22
